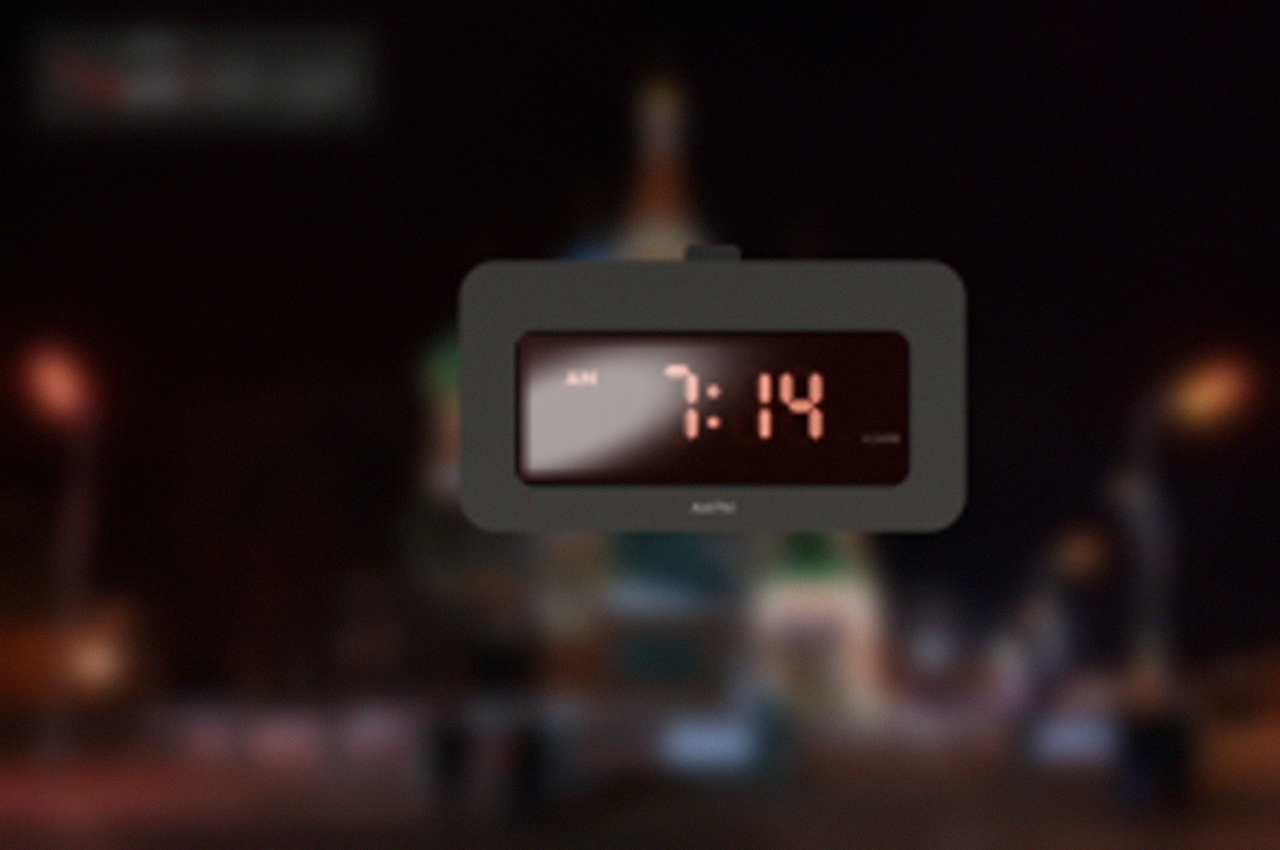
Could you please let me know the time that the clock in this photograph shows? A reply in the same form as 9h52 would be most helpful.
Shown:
7h14
